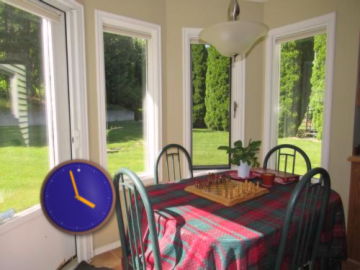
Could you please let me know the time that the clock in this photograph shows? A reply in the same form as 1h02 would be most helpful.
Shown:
3h57
